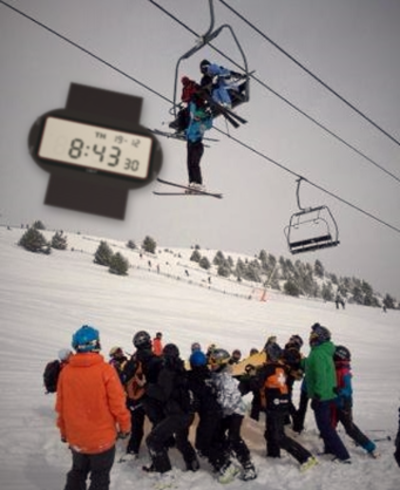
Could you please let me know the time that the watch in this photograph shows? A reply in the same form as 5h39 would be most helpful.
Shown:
8h43
